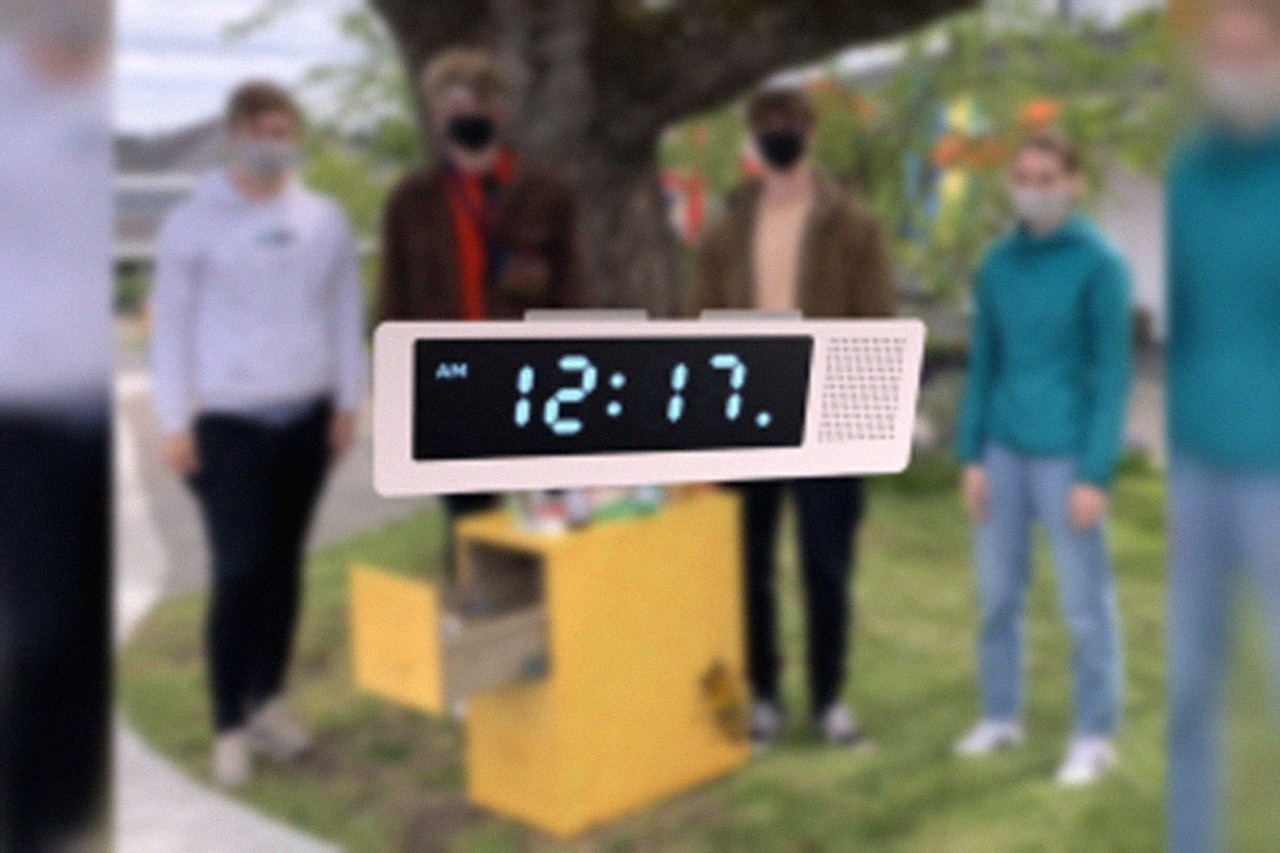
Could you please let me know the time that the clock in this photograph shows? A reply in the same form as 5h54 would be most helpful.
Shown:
12h17
